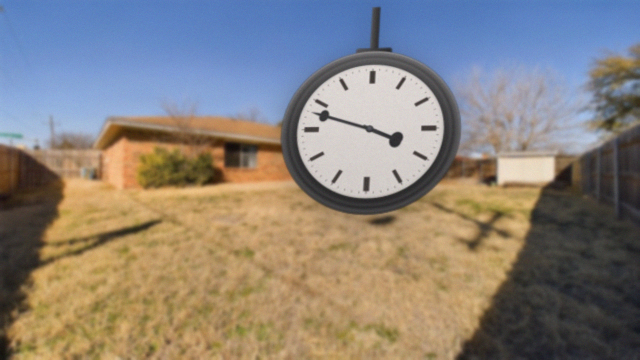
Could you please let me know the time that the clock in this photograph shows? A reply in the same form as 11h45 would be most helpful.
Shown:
3h48
